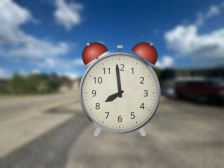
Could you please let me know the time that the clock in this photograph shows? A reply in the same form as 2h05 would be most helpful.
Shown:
7h59
